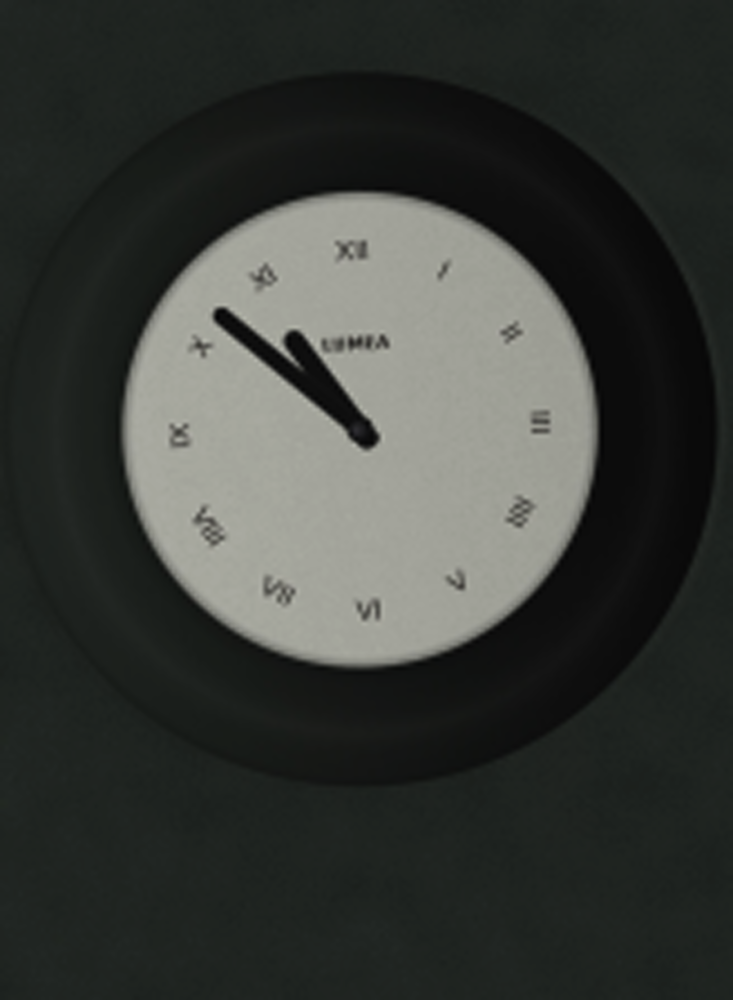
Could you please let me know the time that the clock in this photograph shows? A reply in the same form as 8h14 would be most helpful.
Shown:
10h52
